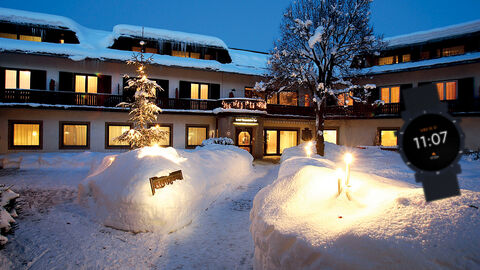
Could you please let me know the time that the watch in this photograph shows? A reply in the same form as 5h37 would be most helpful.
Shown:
11h07
